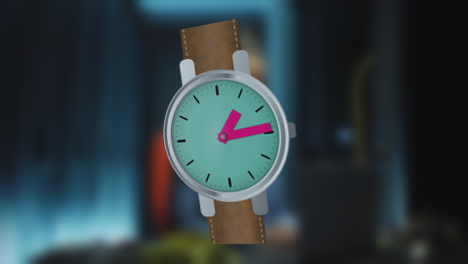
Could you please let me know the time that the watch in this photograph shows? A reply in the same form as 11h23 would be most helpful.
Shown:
1h14
